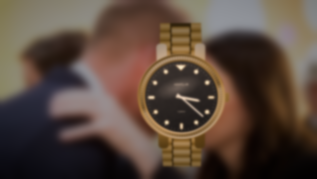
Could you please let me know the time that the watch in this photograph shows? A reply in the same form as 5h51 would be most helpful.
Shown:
3h22
